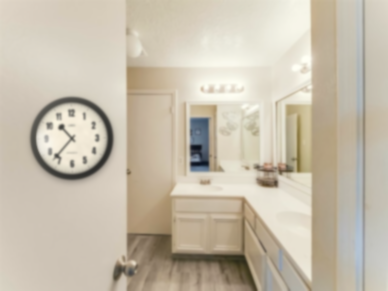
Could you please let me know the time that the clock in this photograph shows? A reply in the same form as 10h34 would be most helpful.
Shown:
10h37
